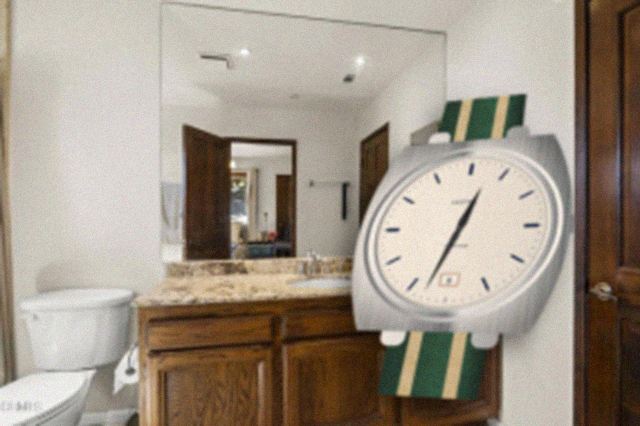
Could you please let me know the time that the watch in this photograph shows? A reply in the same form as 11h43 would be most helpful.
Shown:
12h33
